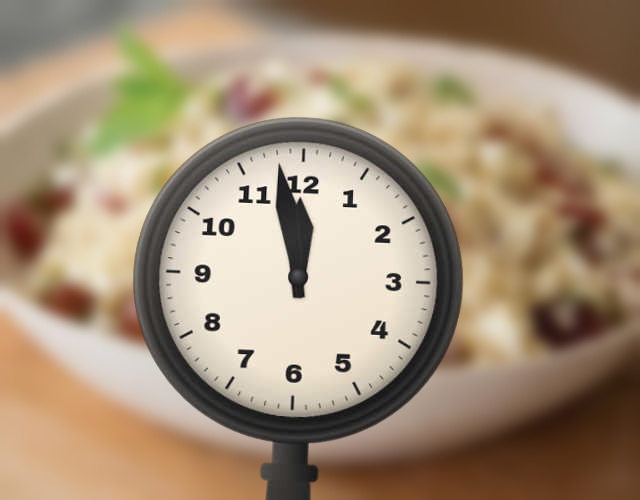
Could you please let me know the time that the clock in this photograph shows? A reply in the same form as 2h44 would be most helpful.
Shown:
11h58
